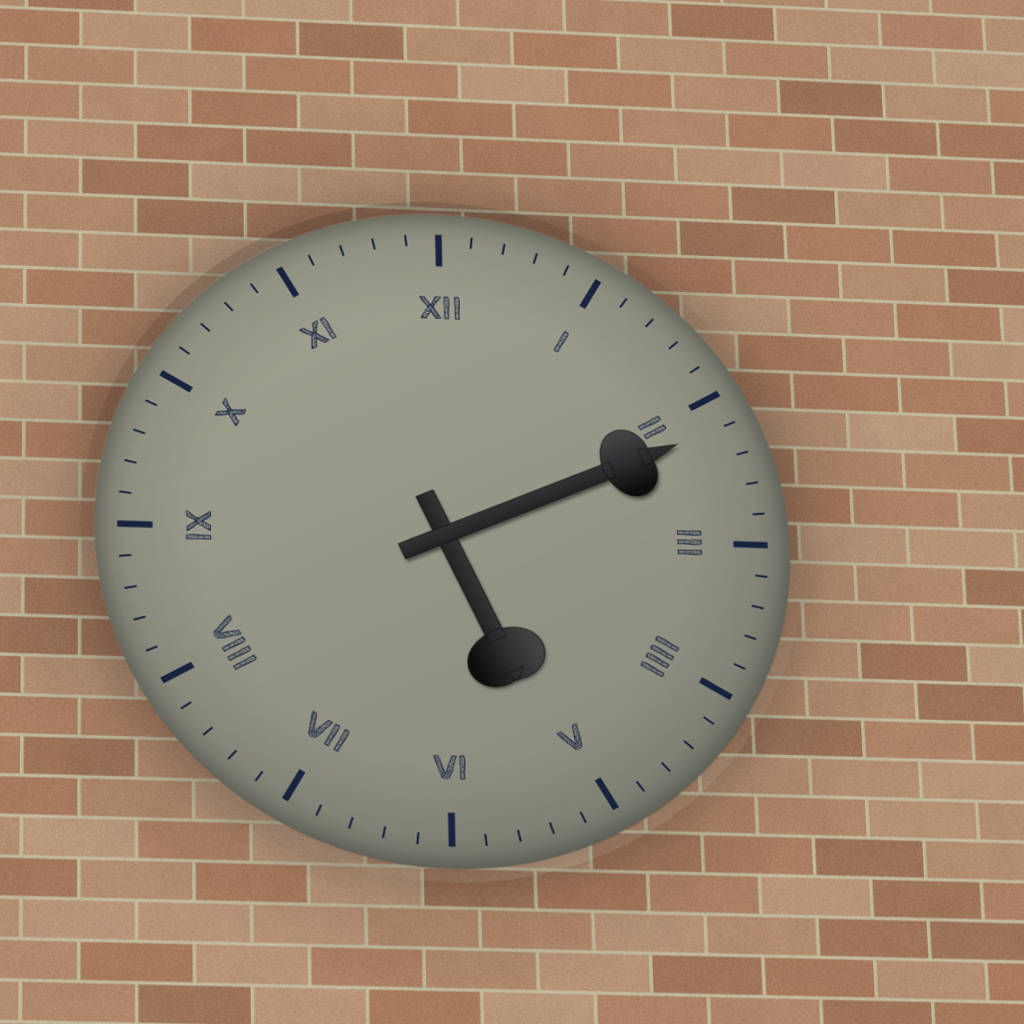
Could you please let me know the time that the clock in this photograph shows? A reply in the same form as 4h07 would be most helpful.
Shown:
5h11
